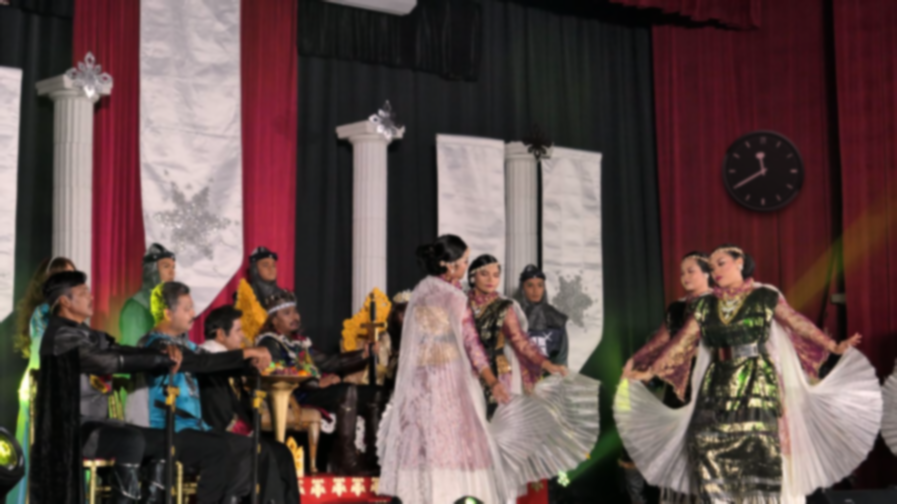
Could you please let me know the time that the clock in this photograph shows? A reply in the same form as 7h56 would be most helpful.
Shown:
11h40
